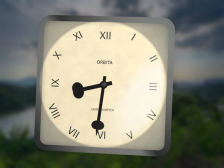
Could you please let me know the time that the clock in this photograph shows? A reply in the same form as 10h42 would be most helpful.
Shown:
8h31
